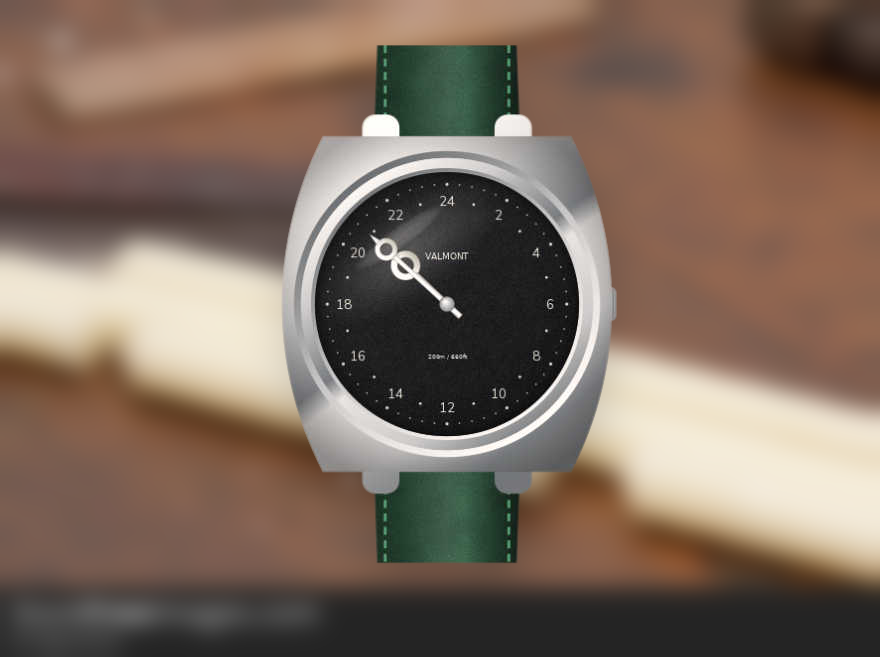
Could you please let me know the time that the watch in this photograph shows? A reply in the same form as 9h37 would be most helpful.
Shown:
20h52
